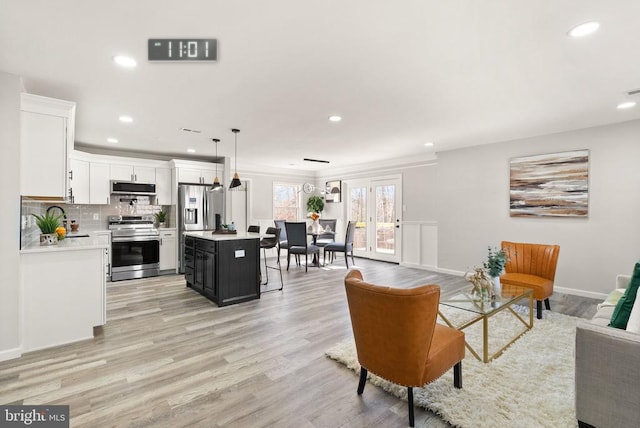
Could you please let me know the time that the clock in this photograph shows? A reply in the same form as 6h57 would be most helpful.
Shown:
11h01
